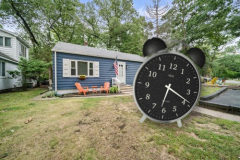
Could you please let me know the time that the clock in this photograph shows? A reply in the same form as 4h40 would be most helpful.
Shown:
6h19
